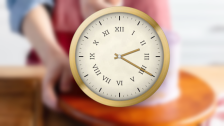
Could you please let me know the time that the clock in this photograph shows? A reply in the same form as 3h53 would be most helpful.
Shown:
2h20
